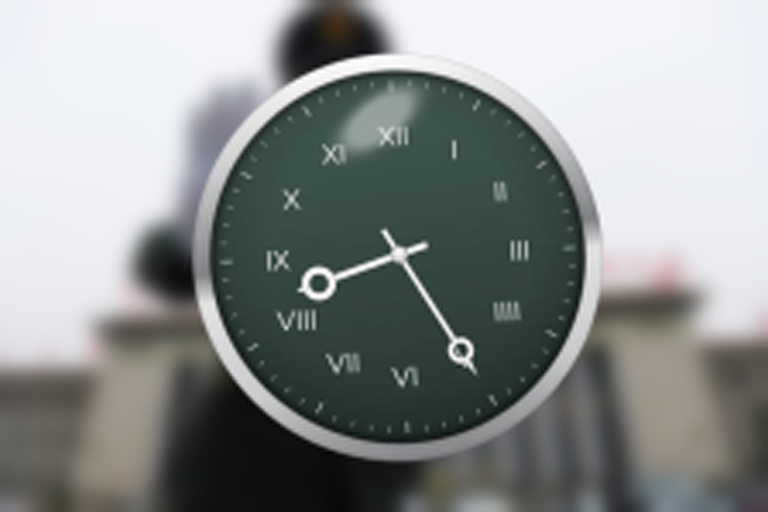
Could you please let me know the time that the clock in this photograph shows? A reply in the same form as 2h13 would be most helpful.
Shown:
8h25
